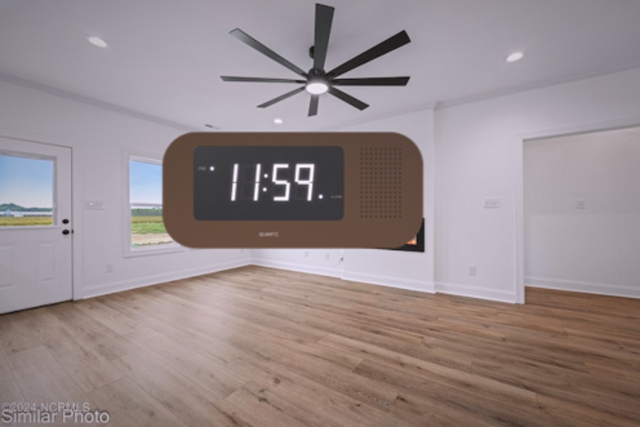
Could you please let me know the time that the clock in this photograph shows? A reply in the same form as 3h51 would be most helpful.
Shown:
11h59
